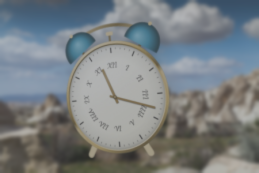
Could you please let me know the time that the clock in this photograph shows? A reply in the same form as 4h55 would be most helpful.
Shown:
11h18
